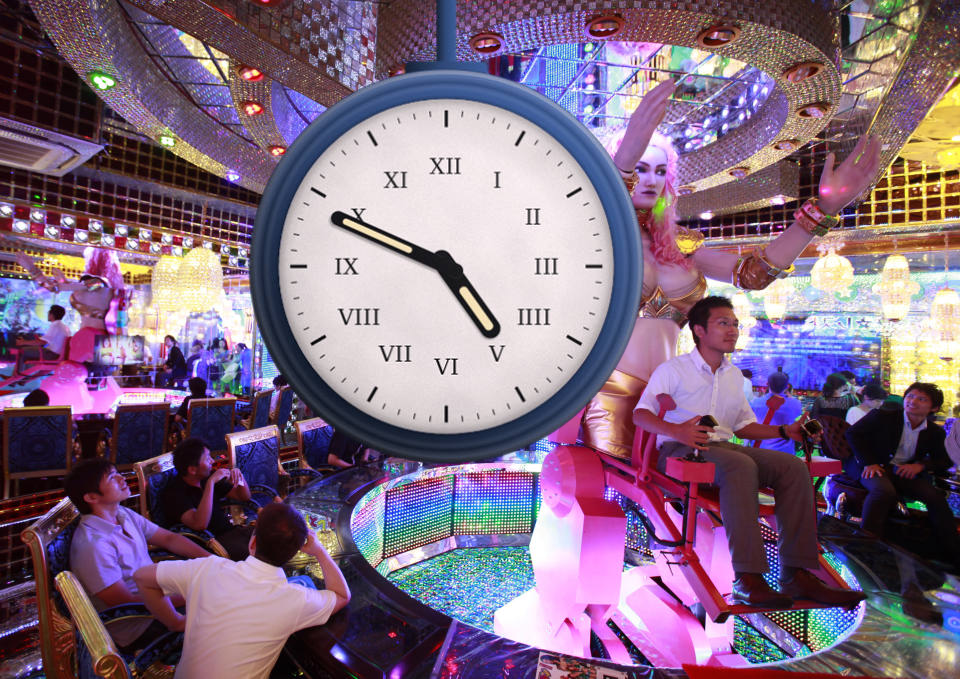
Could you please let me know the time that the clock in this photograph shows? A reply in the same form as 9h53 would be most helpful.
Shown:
4h49
